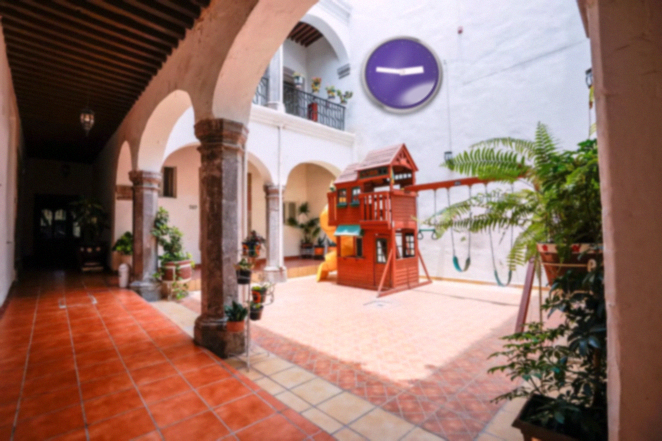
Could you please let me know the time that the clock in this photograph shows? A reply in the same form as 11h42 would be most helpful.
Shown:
2h46
